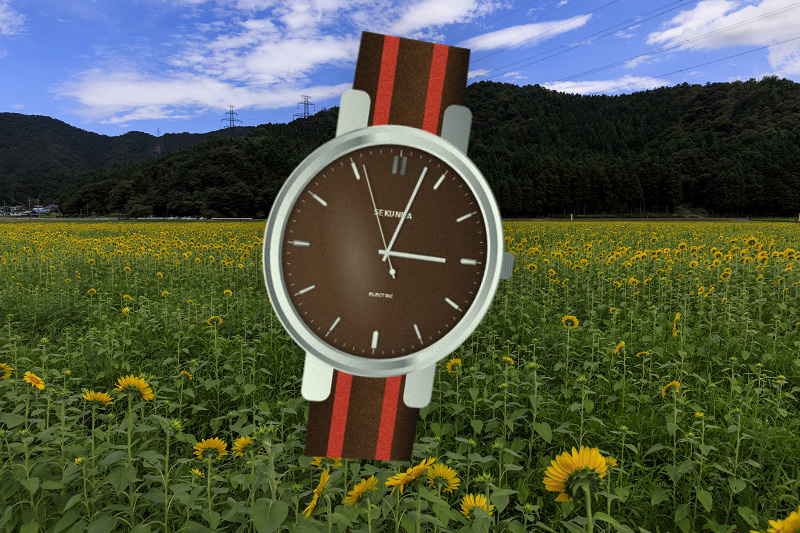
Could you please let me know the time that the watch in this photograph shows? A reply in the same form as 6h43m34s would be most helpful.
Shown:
3h02m56s
